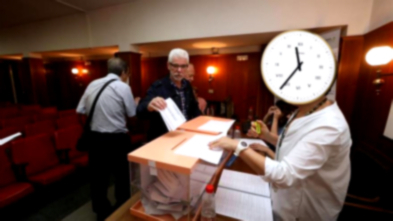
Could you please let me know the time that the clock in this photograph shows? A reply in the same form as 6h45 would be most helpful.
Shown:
11h36
